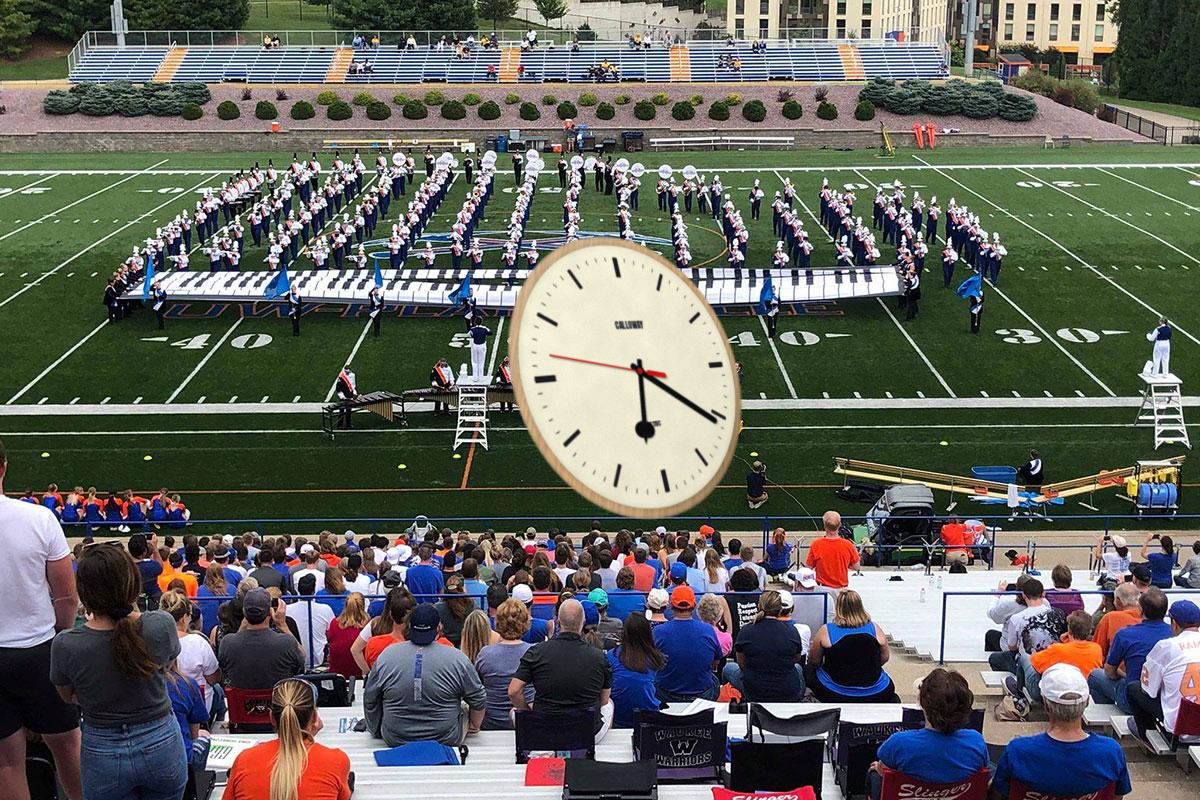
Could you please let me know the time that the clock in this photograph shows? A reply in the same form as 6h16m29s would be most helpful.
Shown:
6h20m47s
